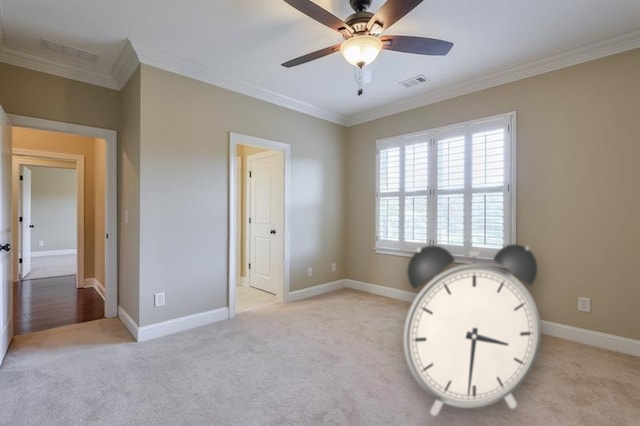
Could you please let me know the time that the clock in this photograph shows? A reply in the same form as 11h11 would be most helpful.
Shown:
3h31
